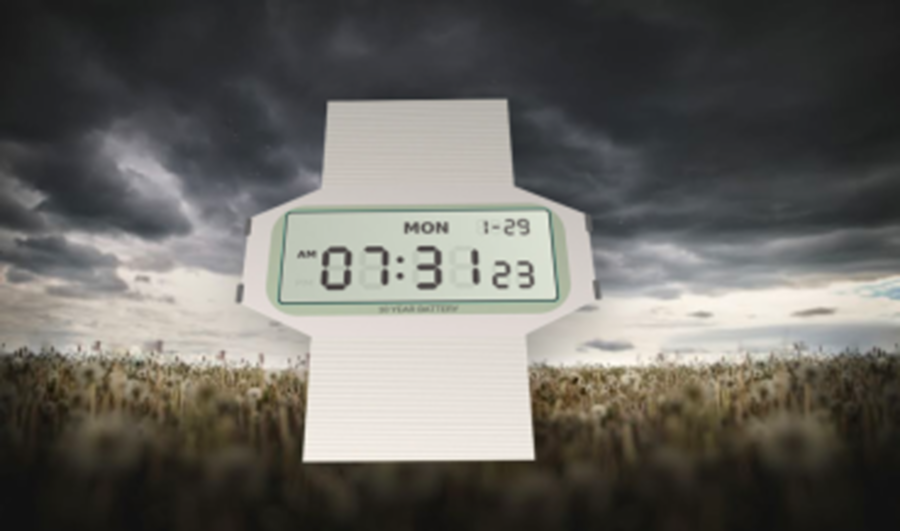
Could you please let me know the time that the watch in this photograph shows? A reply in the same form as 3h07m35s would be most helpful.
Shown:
7h31m23s
